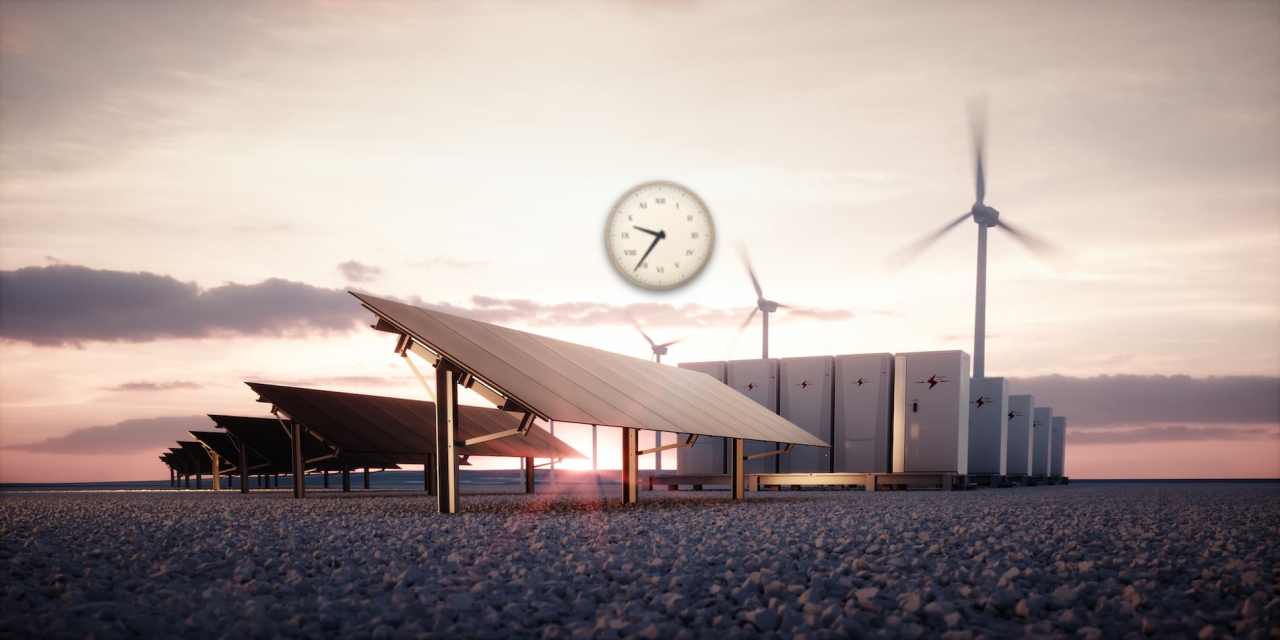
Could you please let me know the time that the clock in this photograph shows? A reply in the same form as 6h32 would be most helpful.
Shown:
9h36
